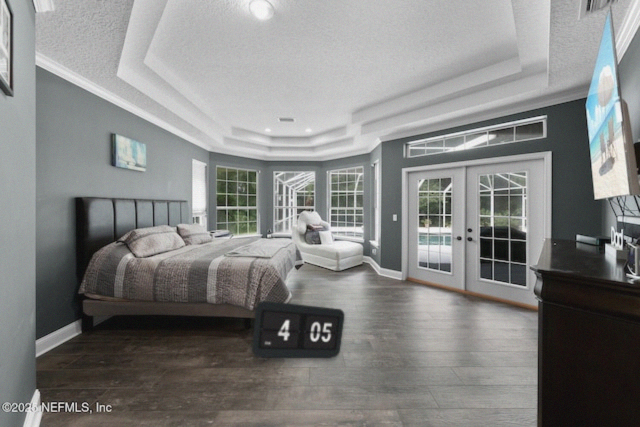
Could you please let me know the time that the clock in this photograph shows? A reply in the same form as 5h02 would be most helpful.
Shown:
4h05
